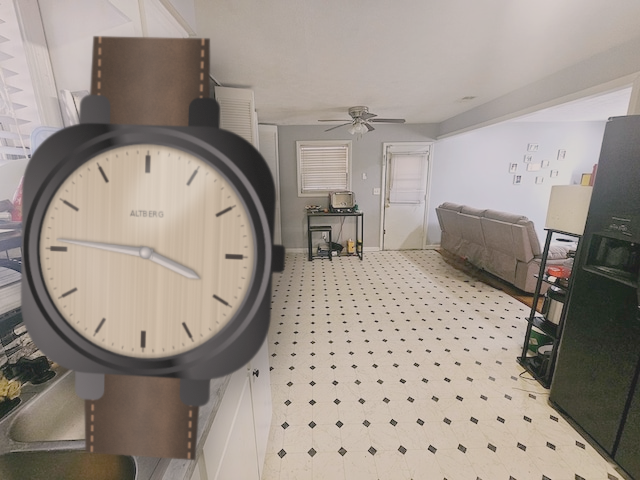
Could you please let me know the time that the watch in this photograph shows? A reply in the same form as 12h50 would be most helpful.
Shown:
3h46
